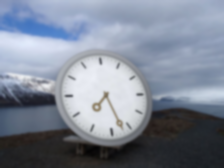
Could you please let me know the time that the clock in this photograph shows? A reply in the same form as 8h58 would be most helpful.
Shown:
7h27
